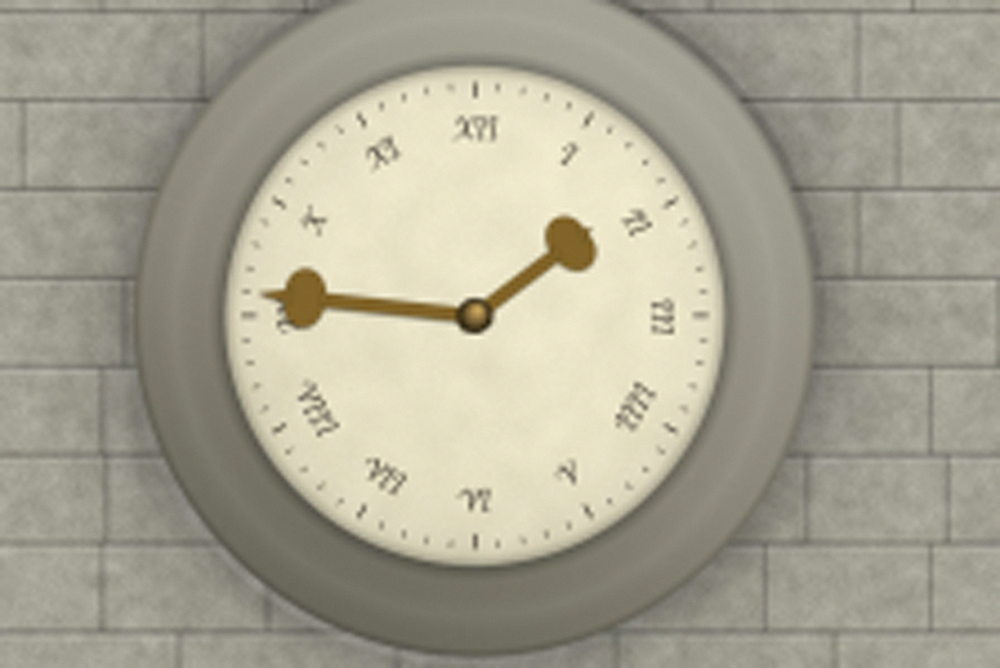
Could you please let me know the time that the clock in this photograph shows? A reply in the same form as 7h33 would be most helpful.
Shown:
1h46
